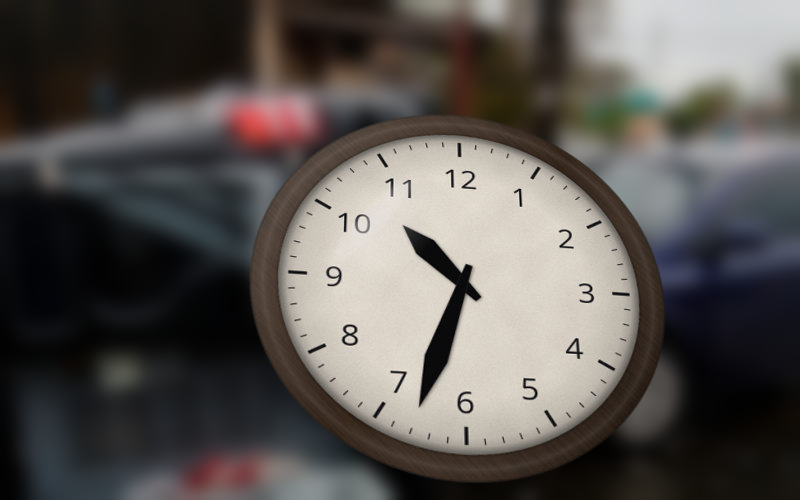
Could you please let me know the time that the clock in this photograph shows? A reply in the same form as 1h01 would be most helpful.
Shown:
10h33
